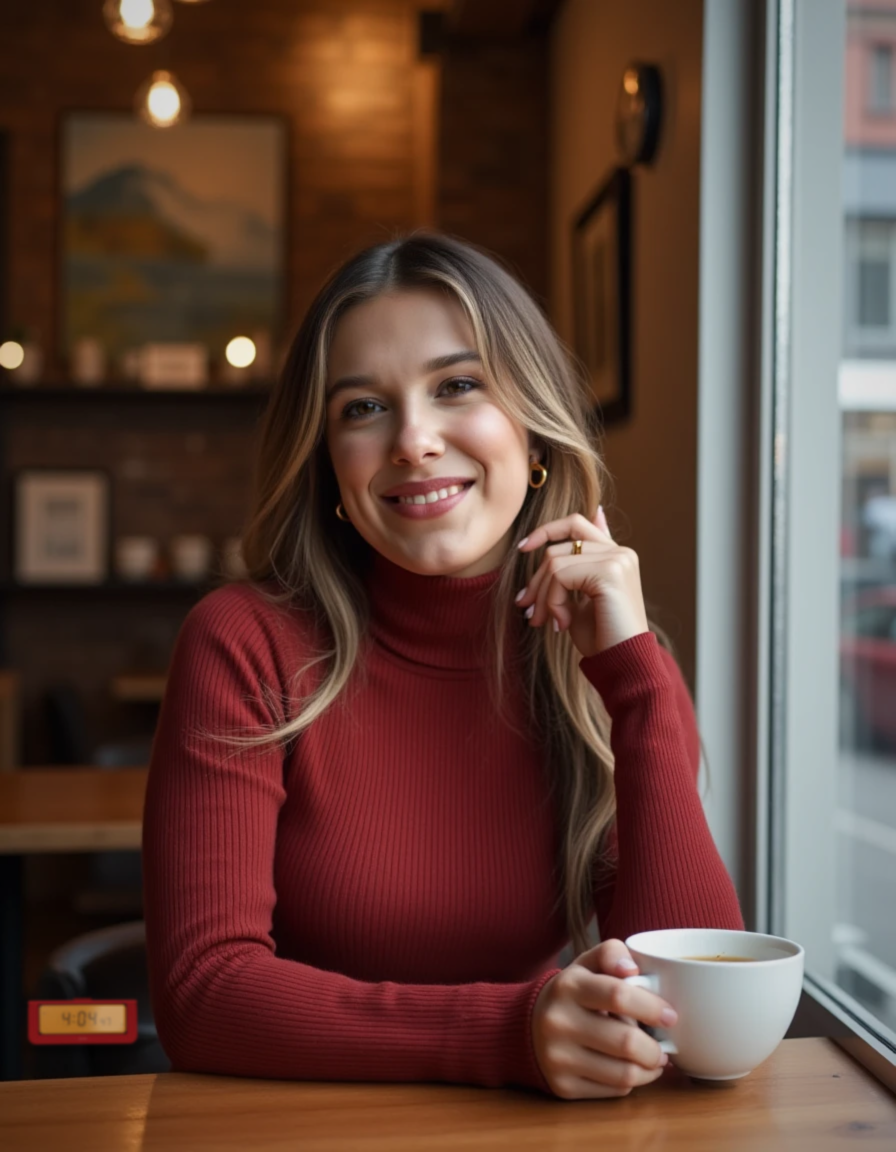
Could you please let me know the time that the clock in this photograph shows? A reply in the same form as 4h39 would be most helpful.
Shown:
4h04
